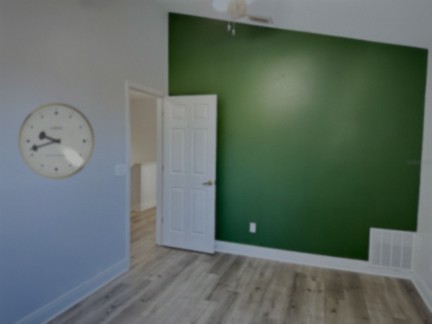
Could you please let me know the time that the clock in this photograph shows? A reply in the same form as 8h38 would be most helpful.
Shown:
9h42
